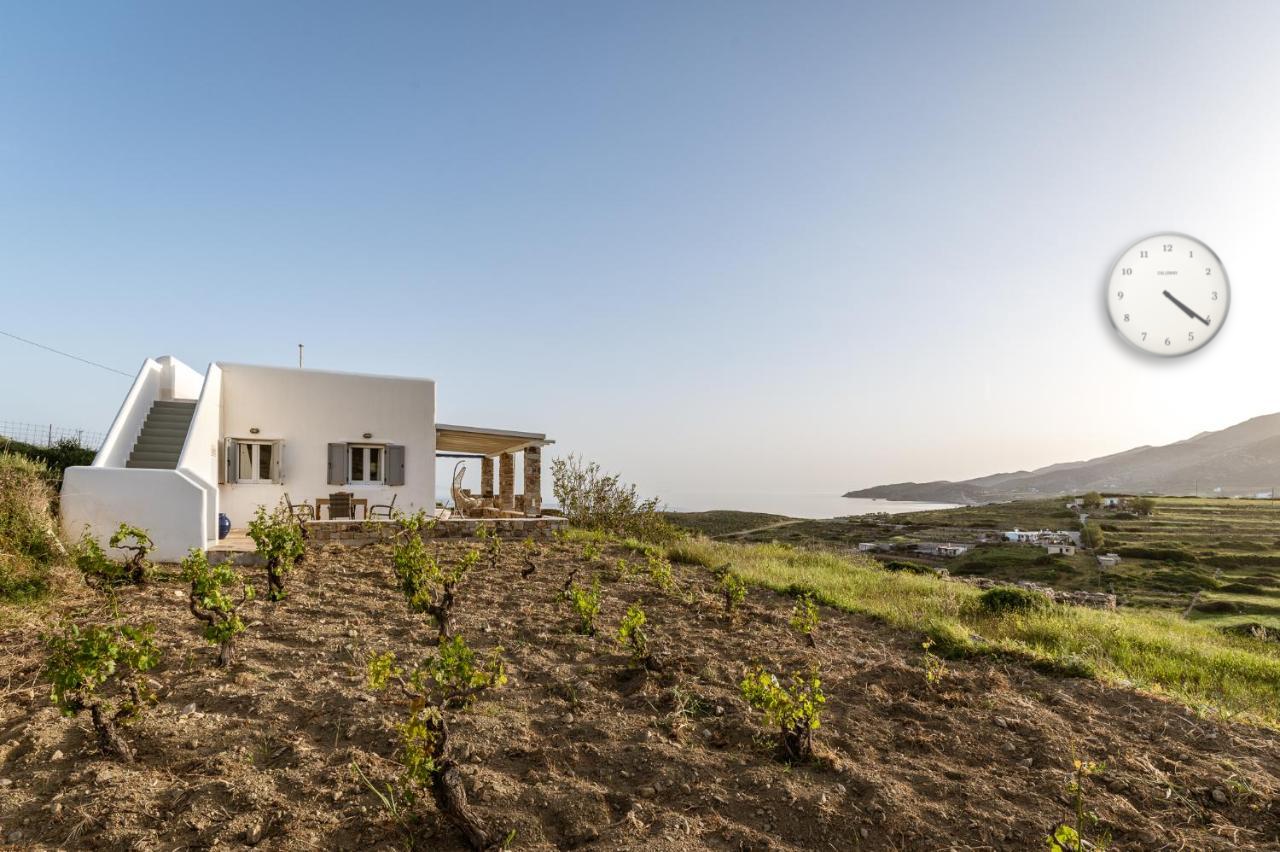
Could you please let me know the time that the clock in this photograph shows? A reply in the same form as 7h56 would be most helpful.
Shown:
4h21
